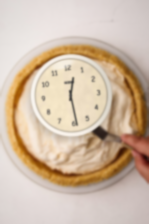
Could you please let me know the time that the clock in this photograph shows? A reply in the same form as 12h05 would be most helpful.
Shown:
12h29
